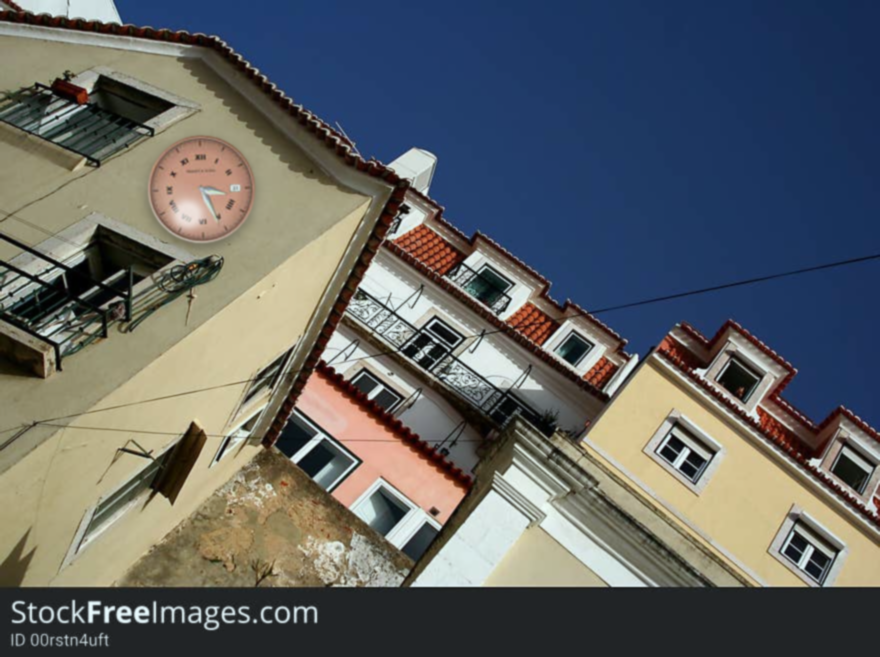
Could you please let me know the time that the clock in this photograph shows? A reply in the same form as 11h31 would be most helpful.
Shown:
3h26
